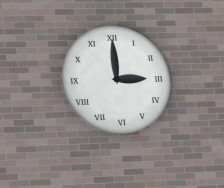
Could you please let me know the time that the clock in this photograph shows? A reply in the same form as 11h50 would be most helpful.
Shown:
3h00
